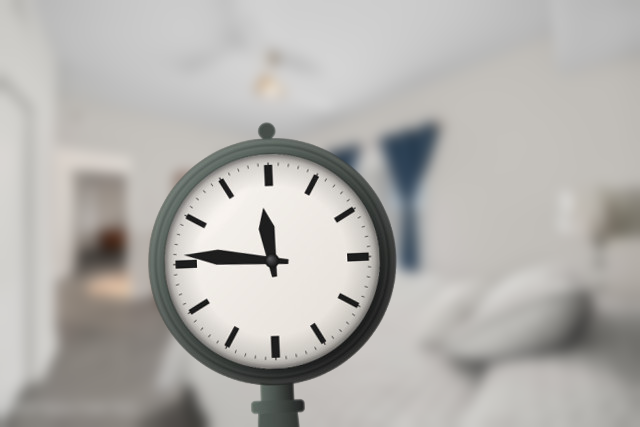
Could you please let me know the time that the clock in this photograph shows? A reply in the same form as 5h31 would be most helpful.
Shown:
11h46
